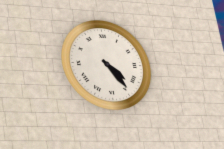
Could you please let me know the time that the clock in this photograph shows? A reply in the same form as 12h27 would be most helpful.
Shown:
4h24
